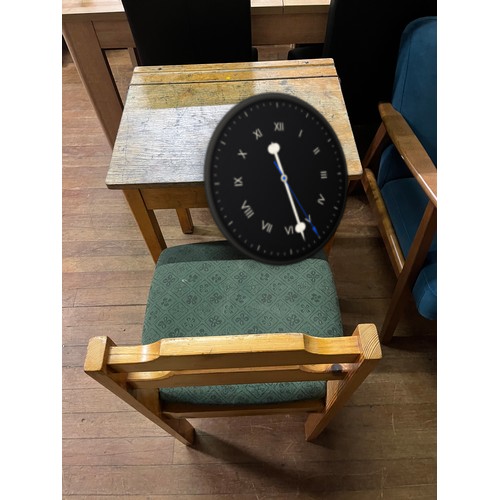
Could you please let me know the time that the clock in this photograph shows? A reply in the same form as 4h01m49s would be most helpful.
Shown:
11h27m25s
